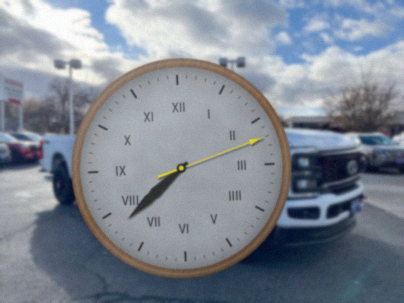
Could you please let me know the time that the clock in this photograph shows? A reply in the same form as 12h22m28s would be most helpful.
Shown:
7h38m12s
